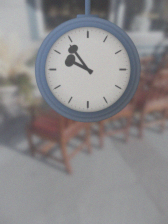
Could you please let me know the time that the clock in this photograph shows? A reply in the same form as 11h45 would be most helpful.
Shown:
9h54
